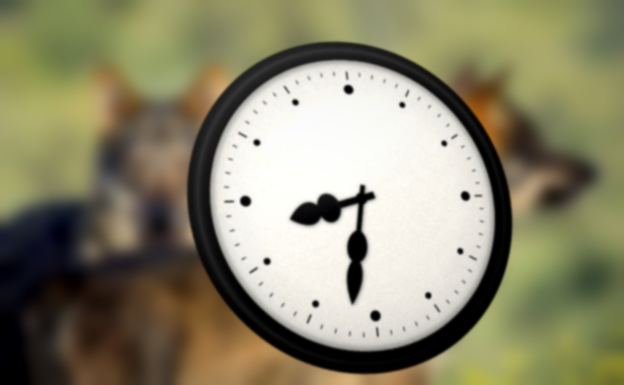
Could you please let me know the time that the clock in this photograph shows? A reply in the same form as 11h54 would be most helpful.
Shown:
8h32
